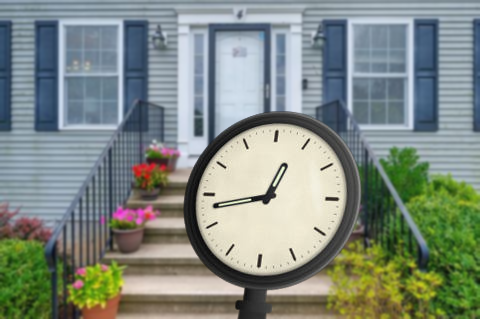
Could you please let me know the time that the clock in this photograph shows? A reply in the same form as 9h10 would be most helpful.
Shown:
12h43
